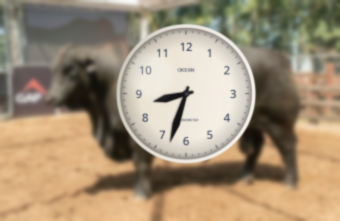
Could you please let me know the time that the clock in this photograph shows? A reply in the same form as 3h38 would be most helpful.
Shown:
8h33
